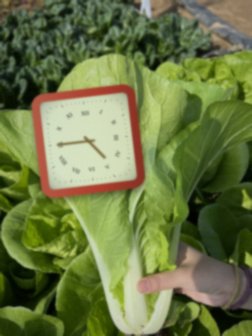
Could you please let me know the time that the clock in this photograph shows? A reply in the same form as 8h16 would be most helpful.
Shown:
4h45
